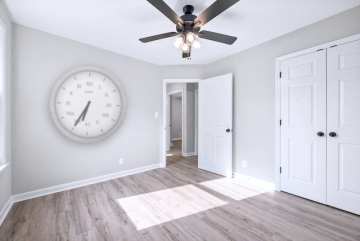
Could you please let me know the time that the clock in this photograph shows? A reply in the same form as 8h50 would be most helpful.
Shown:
6h35
